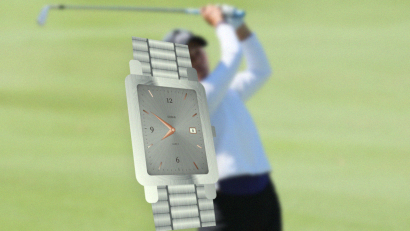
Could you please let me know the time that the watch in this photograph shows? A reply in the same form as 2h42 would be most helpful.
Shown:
7h51
